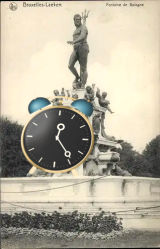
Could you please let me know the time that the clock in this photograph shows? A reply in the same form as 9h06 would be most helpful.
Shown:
12h24
